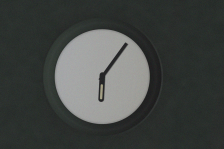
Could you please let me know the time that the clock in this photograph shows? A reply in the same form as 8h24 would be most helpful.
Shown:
6h06
